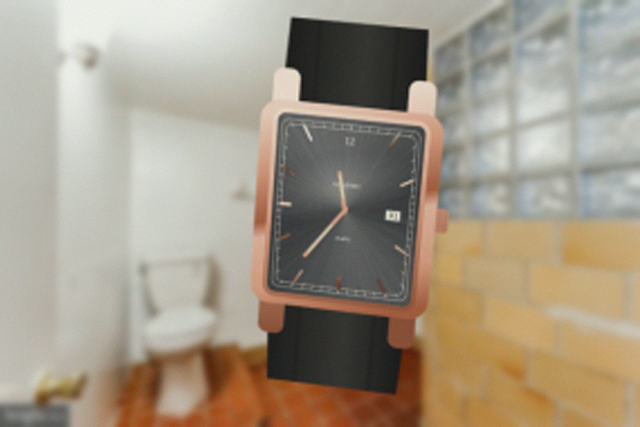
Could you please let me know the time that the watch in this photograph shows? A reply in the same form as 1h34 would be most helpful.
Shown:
11h36
